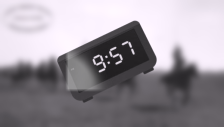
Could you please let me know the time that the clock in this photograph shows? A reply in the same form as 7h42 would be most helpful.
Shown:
9h57
